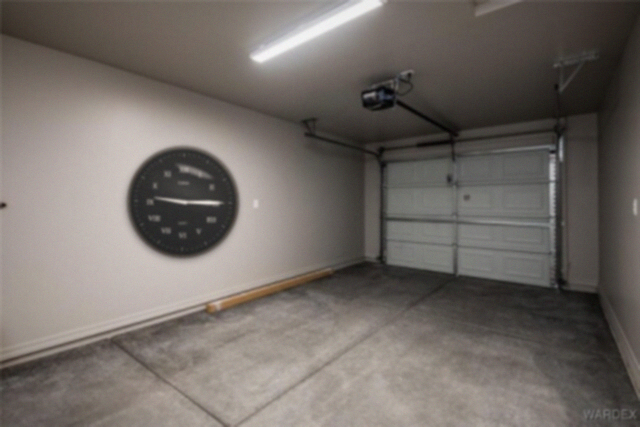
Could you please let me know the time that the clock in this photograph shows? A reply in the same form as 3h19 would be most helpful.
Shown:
9h15
